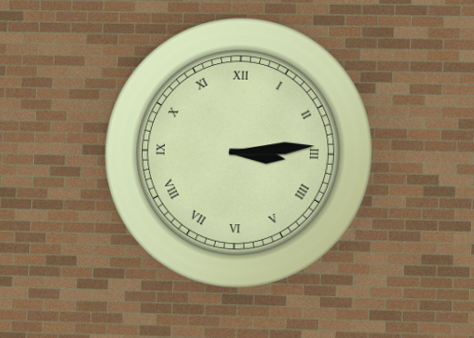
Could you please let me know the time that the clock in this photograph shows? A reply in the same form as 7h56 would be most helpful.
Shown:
3h14
